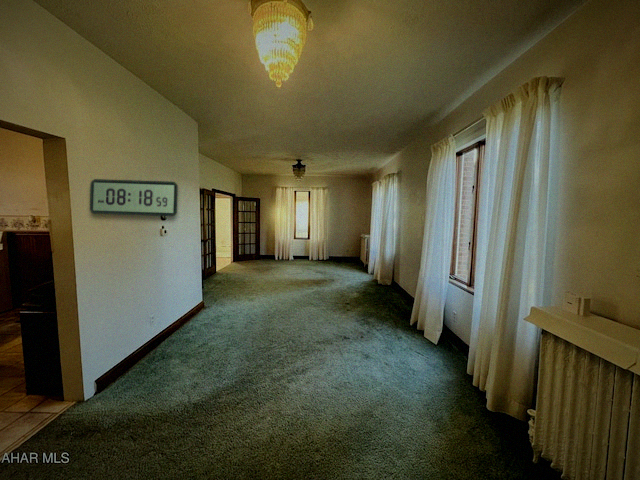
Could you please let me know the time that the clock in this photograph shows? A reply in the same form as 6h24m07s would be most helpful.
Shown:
8h18m59s
